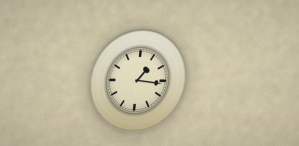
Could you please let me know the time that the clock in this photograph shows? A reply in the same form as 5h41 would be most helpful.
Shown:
1h16
